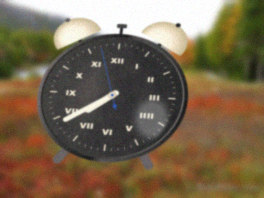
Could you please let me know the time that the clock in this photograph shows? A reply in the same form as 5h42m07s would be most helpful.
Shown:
7h38m57s
